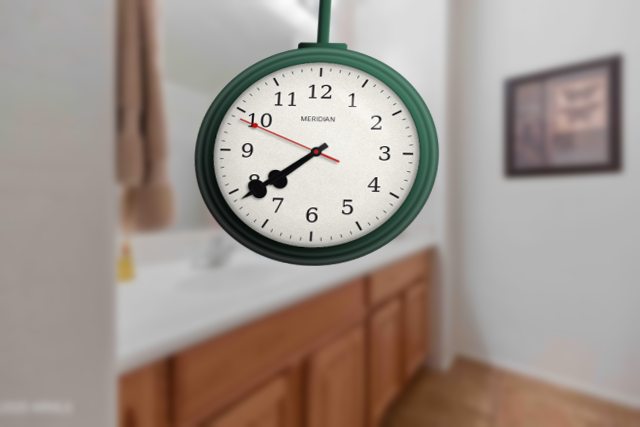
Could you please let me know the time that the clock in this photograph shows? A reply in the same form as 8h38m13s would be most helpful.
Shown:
7h38m49s
